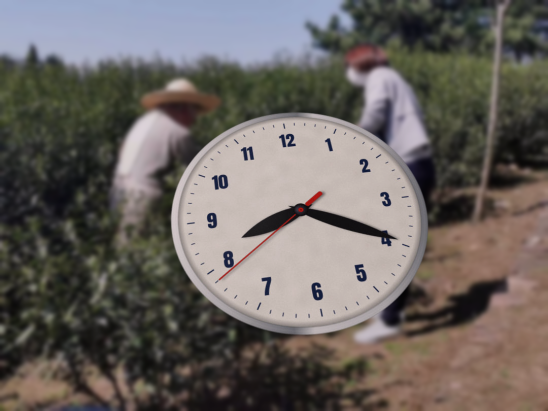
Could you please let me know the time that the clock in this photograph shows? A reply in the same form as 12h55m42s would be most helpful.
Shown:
8h19m39s
